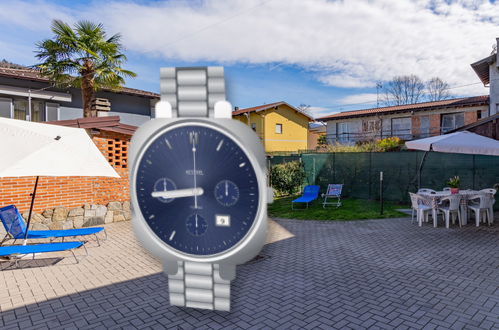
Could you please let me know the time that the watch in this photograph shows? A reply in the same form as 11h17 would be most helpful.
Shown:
8h44
